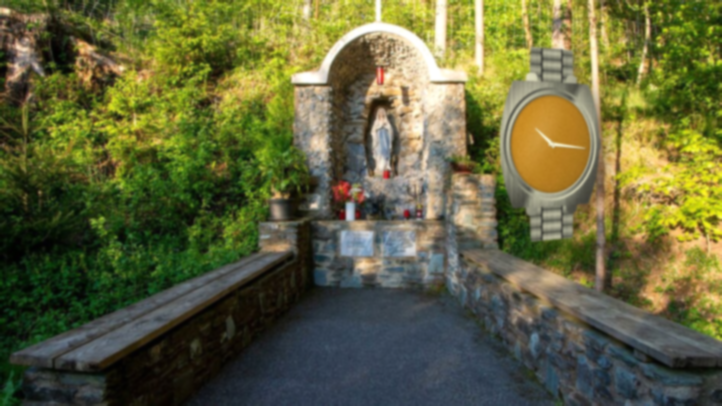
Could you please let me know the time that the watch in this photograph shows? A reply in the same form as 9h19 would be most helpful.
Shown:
10h16
